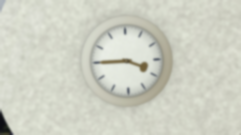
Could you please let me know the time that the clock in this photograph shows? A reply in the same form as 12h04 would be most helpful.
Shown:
3h45
